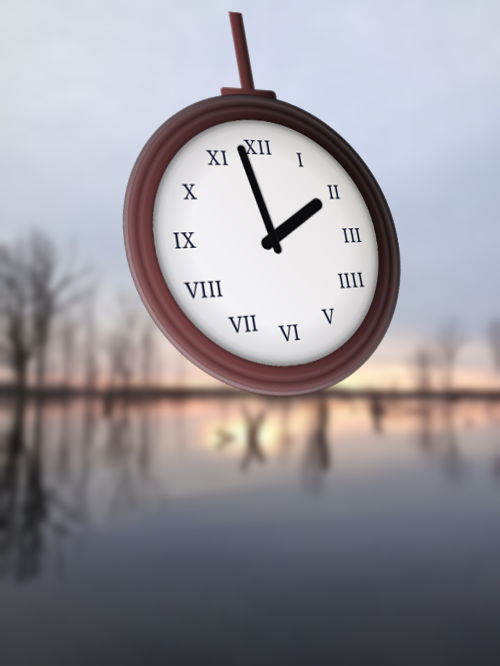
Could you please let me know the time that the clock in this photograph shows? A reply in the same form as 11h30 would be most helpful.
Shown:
1h58
